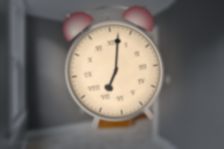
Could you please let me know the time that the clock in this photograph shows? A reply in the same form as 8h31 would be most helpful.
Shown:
7h02
